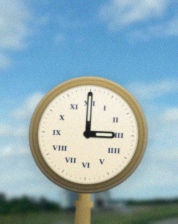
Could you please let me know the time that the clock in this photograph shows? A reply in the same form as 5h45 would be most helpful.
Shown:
3h00
